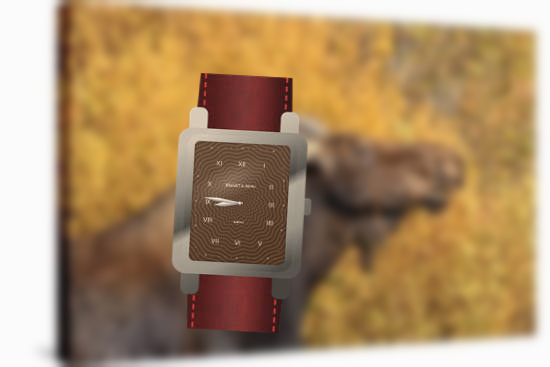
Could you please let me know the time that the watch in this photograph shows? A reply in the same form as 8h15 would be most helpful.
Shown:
8h46
